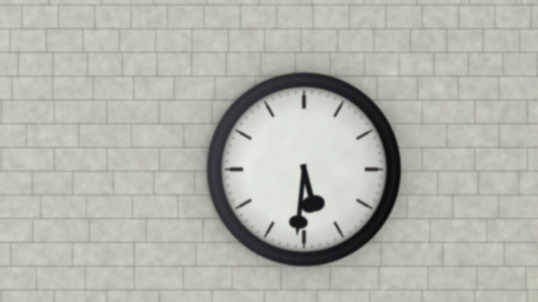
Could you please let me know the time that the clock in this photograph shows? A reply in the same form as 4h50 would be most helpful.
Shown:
5h31
